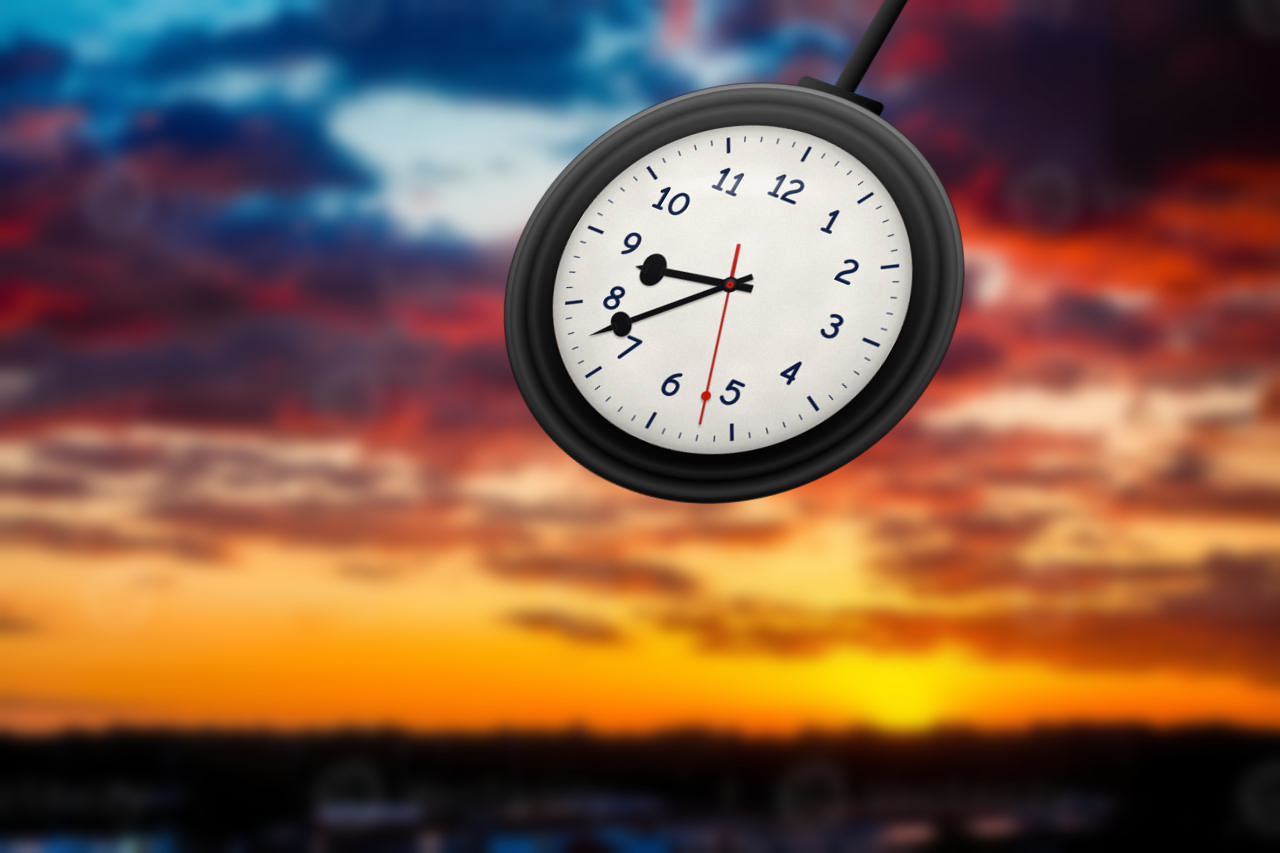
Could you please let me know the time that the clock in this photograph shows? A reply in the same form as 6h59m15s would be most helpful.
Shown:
8h37m27s
